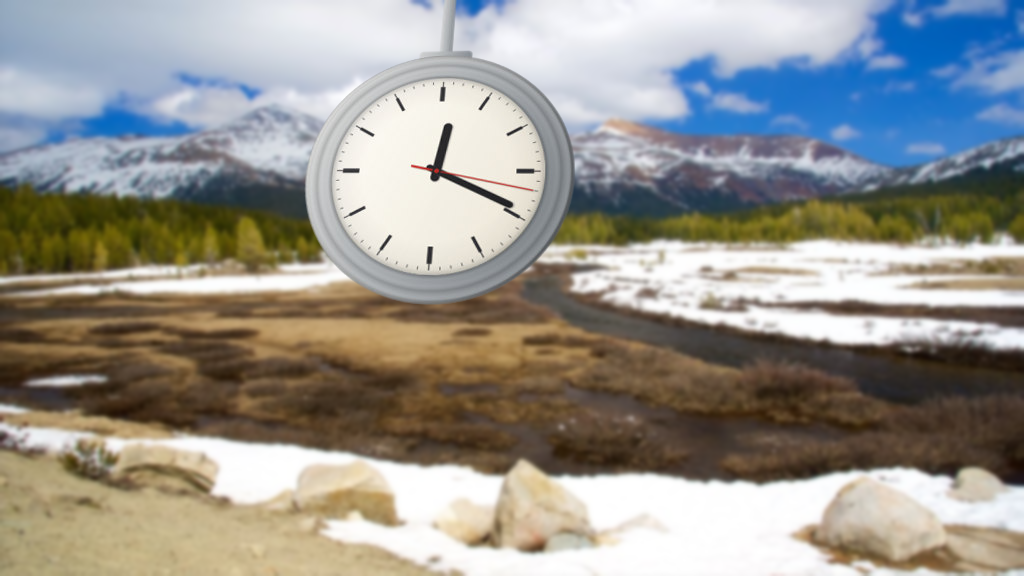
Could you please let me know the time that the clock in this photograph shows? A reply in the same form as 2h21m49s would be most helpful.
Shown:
12h19m17s
